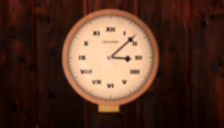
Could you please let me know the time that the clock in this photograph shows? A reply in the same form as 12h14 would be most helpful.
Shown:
3h08
